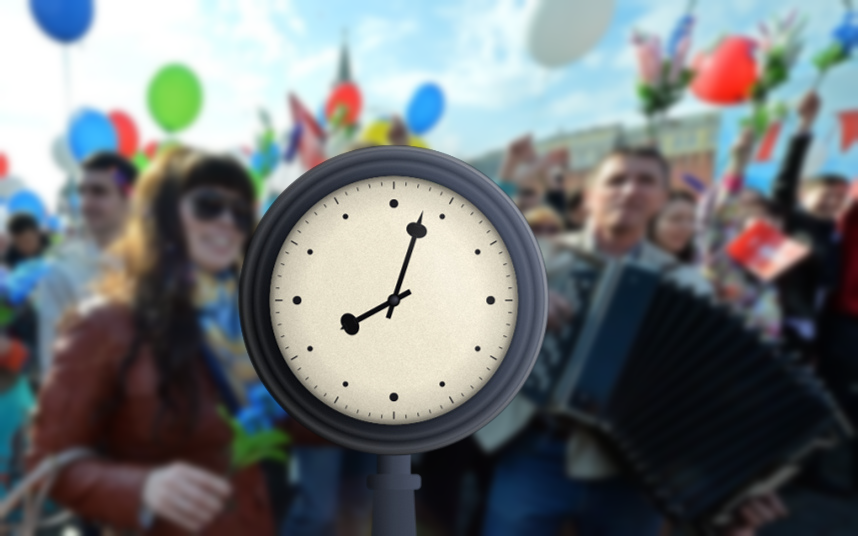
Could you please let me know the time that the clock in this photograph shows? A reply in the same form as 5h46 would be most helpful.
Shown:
8h03
